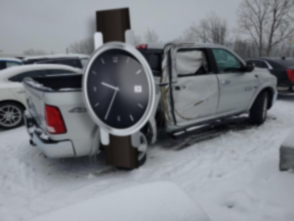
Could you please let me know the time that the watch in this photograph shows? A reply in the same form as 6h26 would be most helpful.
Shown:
9h35
